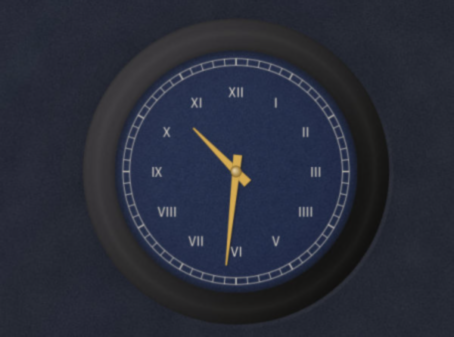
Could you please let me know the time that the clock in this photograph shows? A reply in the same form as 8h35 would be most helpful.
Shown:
10h31
